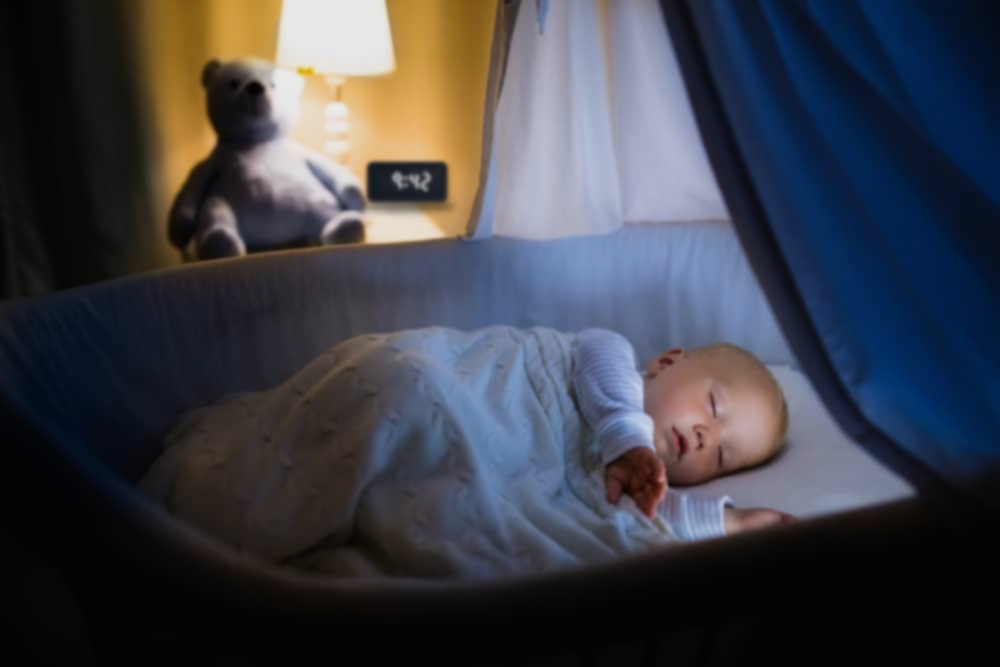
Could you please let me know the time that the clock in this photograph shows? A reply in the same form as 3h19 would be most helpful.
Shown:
9h42
